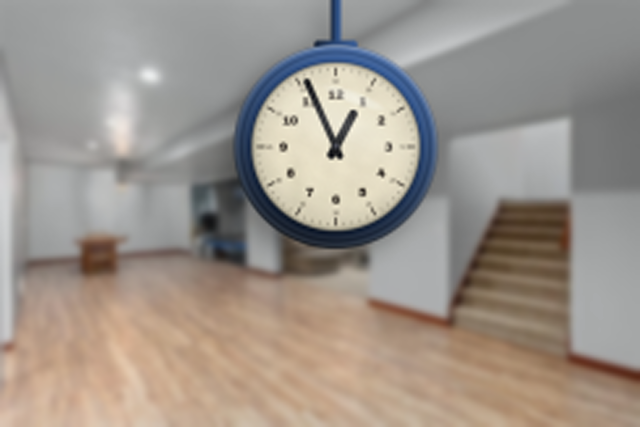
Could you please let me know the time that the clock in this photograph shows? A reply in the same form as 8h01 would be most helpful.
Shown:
12h56
